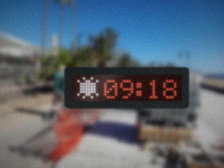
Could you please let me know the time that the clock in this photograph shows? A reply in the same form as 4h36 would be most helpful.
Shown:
9h18
